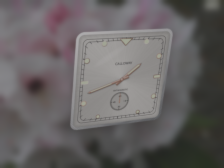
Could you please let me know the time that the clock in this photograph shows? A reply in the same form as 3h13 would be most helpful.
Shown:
1h42
